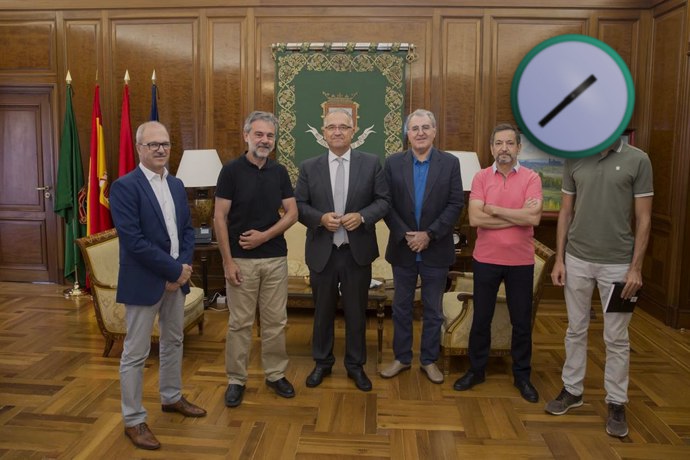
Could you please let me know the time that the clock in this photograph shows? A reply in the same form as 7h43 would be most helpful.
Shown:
1h38
